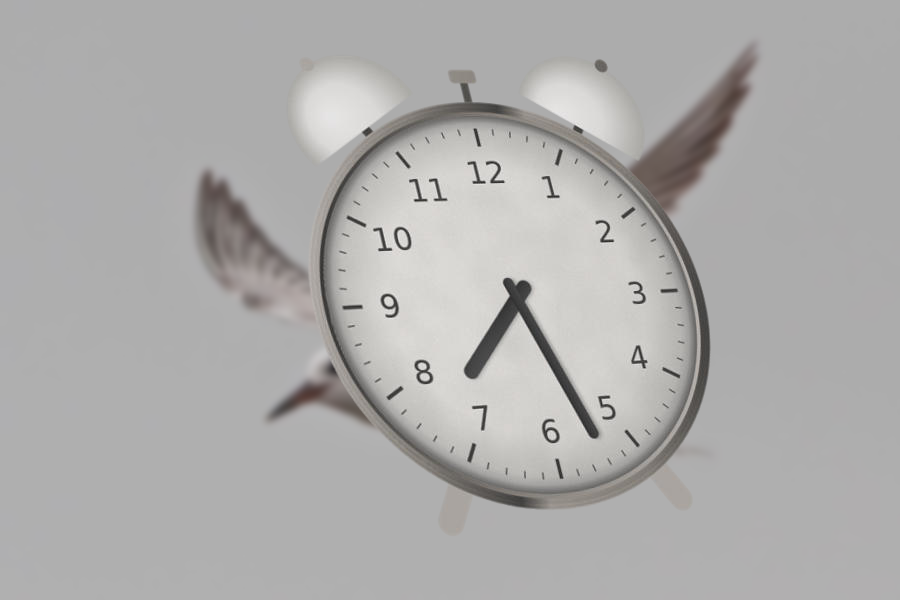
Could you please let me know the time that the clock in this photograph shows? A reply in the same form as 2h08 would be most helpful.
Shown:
7h27
